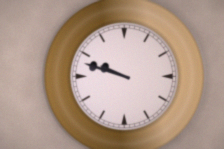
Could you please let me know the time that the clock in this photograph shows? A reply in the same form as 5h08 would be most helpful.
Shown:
9h48
